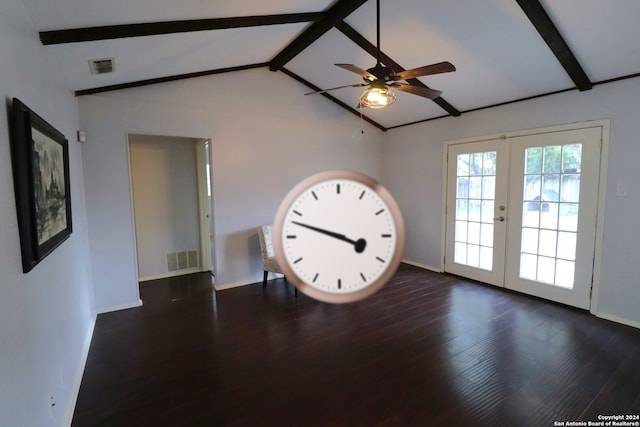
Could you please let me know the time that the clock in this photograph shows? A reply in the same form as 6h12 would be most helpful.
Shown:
3h48
